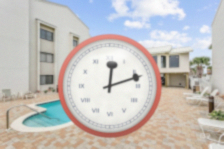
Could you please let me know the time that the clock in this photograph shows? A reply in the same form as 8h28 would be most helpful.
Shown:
12h12
